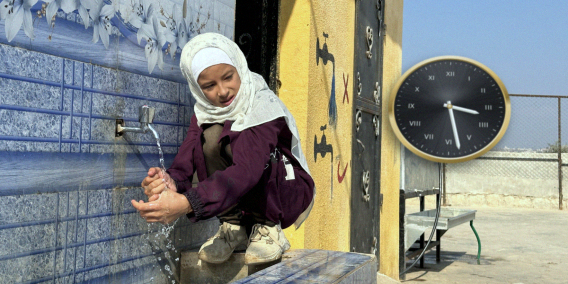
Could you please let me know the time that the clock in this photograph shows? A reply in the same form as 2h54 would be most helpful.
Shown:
3h28
